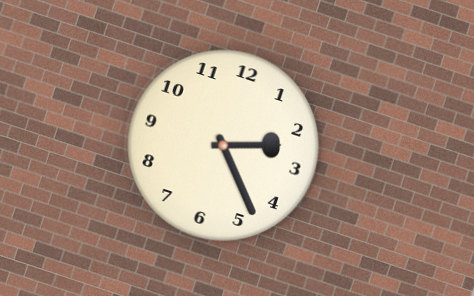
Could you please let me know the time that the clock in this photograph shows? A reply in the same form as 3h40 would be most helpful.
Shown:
2h23
